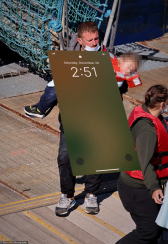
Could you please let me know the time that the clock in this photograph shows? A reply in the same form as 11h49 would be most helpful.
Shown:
2h51
